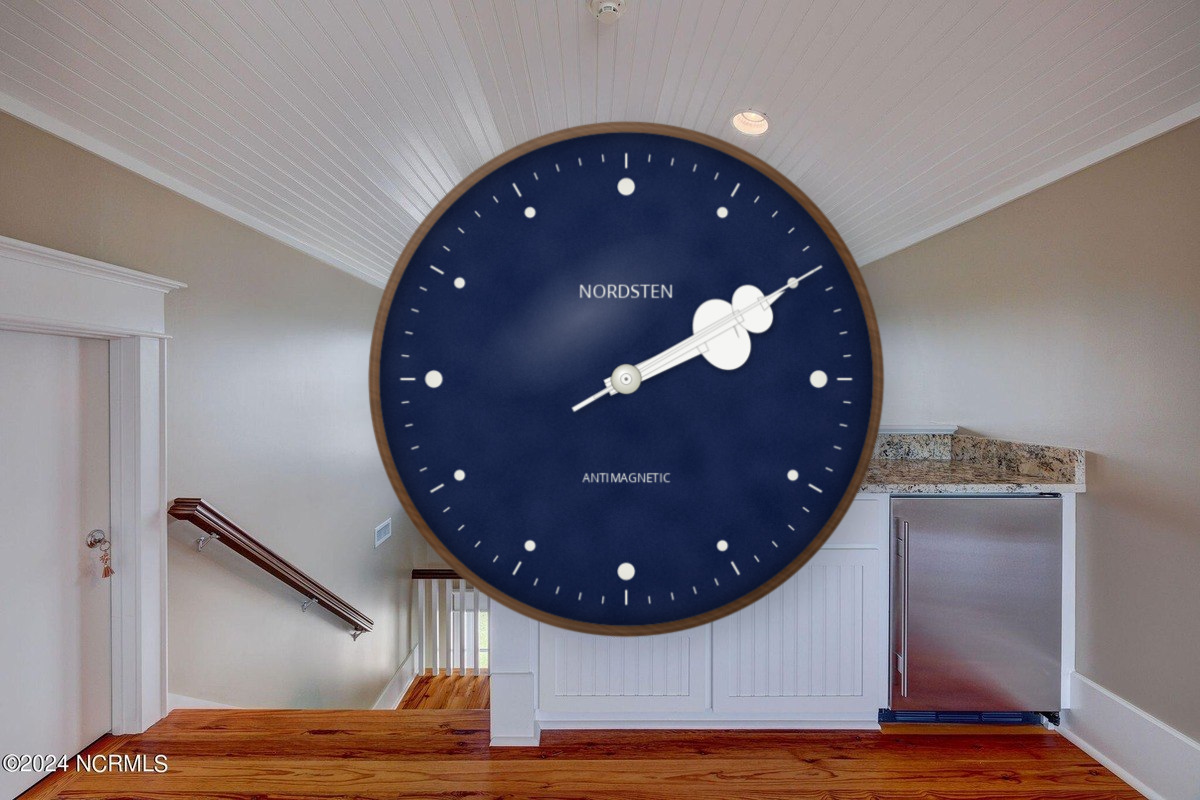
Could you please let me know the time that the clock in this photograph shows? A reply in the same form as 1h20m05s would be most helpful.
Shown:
2h10m10s
